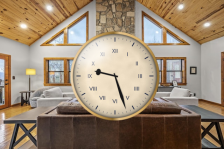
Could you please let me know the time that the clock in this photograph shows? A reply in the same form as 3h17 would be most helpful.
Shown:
9h27
